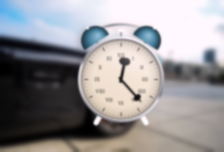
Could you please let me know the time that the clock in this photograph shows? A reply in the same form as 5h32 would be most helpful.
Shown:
12h23
